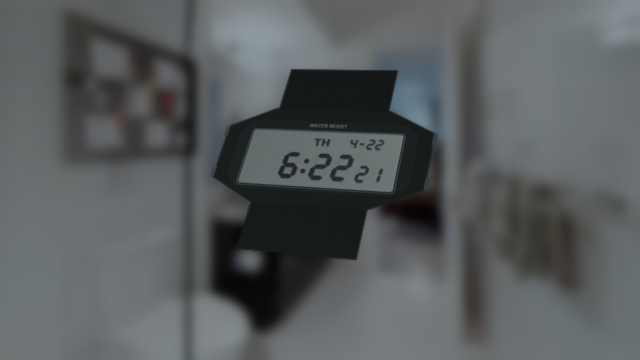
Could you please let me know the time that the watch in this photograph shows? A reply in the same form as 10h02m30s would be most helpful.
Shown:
6h22m21s
